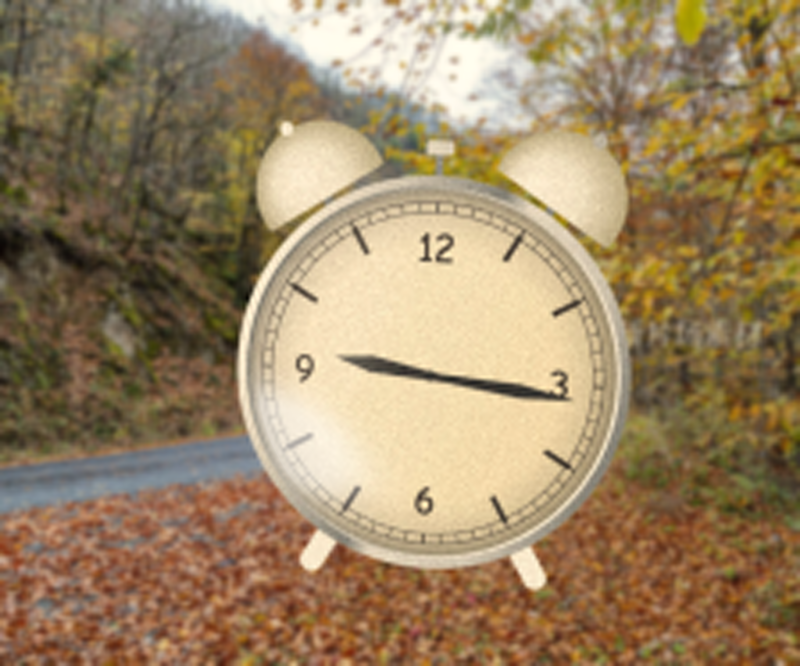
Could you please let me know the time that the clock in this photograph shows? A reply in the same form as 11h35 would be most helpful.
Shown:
9h16
